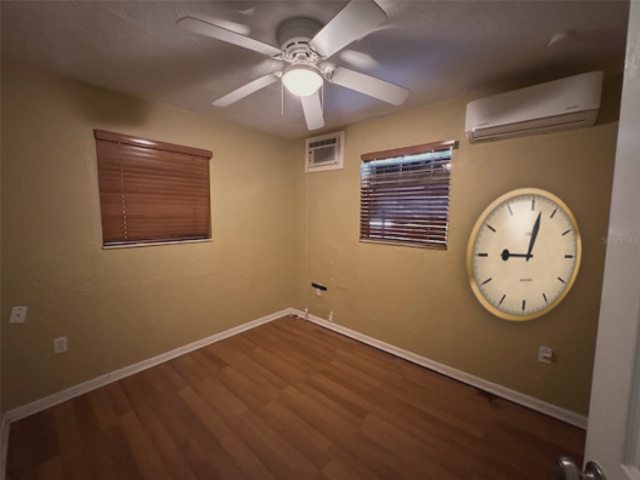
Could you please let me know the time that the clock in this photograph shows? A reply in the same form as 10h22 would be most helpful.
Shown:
9h02
